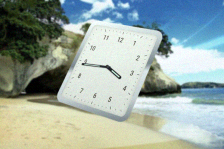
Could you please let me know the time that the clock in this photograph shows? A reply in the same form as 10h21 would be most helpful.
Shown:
3h44
